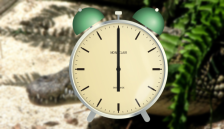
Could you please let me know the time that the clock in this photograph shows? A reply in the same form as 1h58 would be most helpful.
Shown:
6h00
